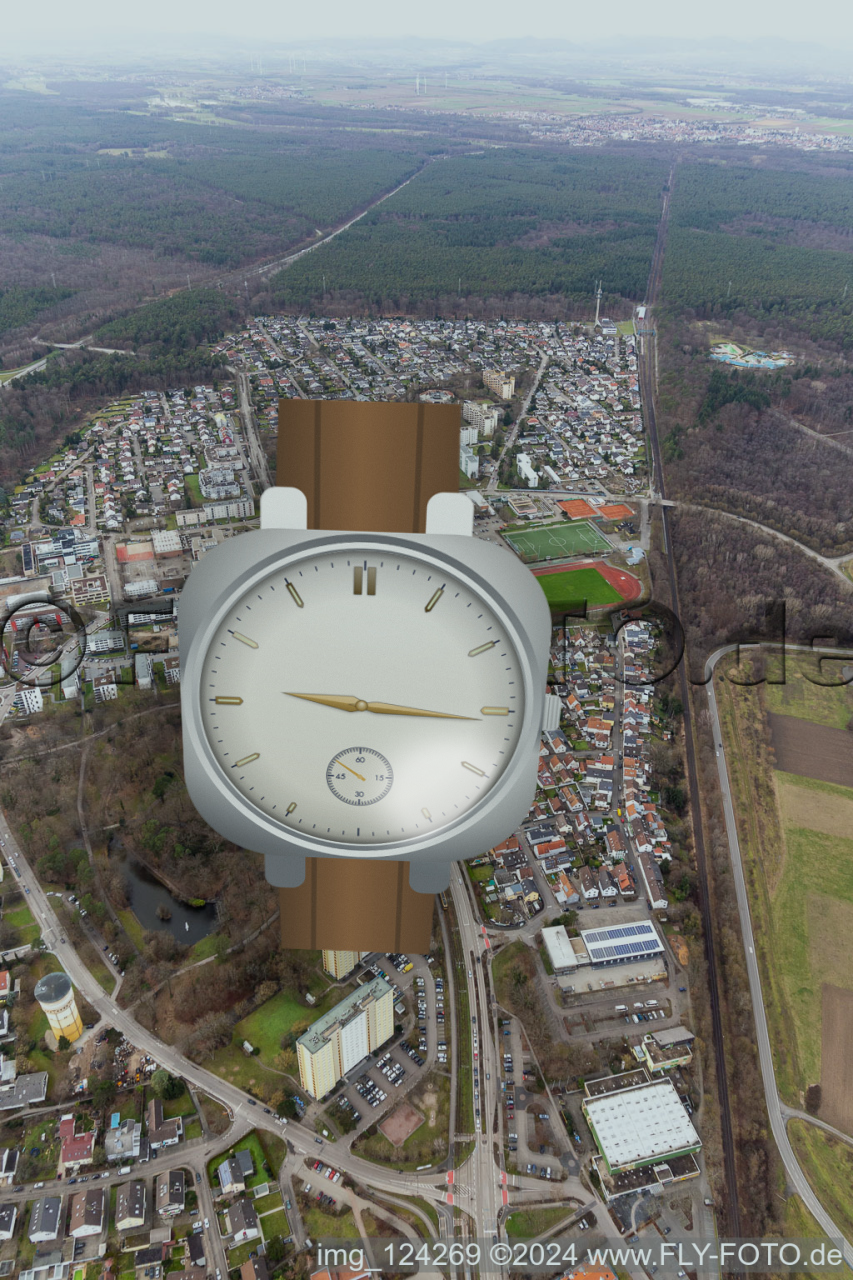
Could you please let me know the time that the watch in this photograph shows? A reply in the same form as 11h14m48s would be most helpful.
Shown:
9h15m51s
